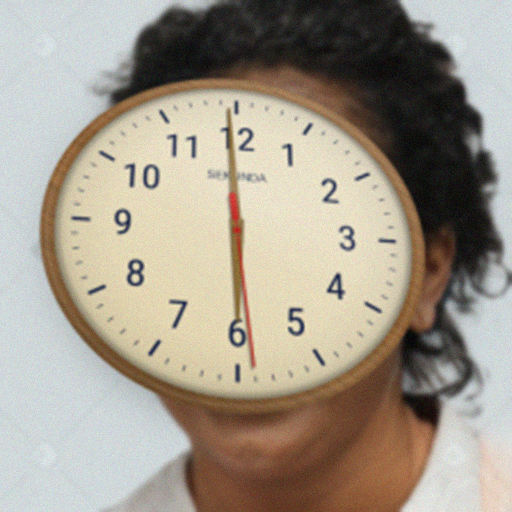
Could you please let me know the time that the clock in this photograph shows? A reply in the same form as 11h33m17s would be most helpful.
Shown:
5h59m29s
